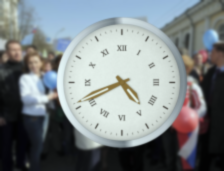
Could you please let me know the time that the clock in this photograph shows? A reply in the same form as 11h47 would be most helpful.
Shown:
4h41
